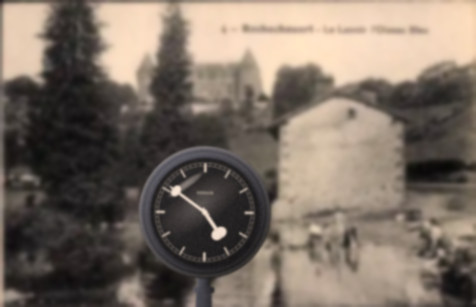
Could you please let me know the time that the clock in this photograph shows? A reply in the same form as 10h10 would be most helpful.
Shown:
4h51
